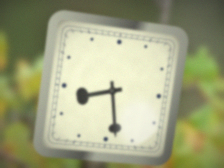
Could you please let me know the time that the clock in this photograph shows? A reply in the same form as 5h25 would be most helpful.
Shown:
8h28
